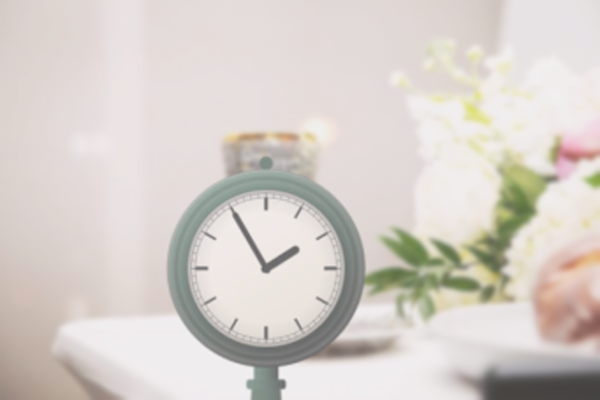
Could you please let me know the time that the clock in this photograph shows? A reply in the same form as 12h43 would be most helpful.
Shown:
1h55
